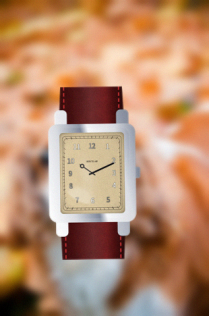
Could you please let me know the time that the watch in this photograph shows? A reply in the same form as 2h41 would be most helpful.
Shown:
10h11
